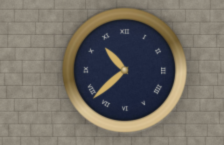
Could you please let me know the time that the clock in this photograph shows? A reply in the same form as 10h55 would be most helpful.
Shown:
10h38
